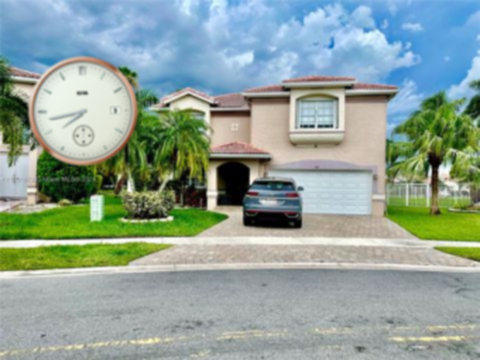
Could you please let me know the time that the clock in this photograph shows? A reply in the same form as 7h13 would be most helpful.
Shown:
7h43
